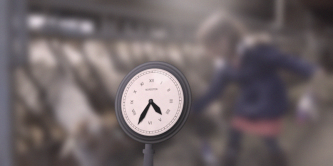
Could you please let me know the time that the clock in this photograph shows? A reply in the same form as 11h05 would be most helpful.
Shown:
4h35
